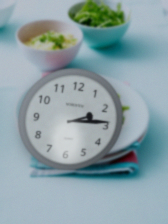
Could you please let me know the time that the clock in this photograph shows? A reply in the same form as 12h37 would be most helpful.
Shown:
2h14
